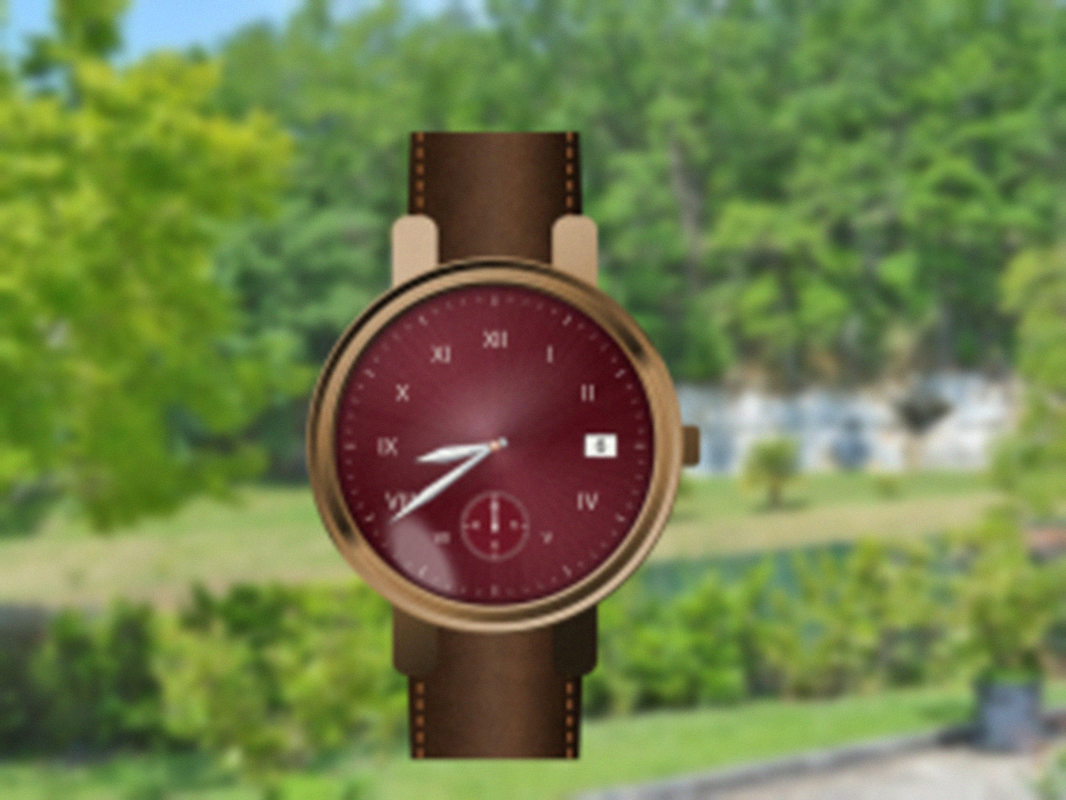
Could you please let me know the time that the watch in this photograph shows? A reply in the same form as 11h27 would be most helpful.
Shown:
8h39
